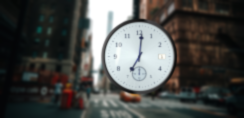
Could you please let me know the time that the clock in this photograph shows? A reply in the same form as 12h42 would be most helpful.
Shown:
7h01
